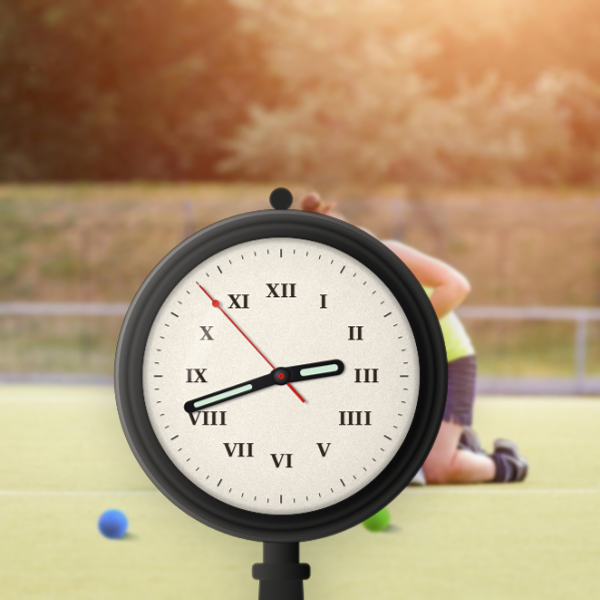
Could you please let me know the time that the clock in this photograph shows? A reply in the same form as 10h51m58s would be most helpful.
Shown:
2h41m53s
